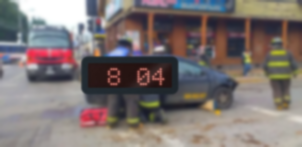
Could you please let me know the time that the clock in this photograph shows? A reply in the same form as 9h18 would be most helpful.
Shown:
8h04
